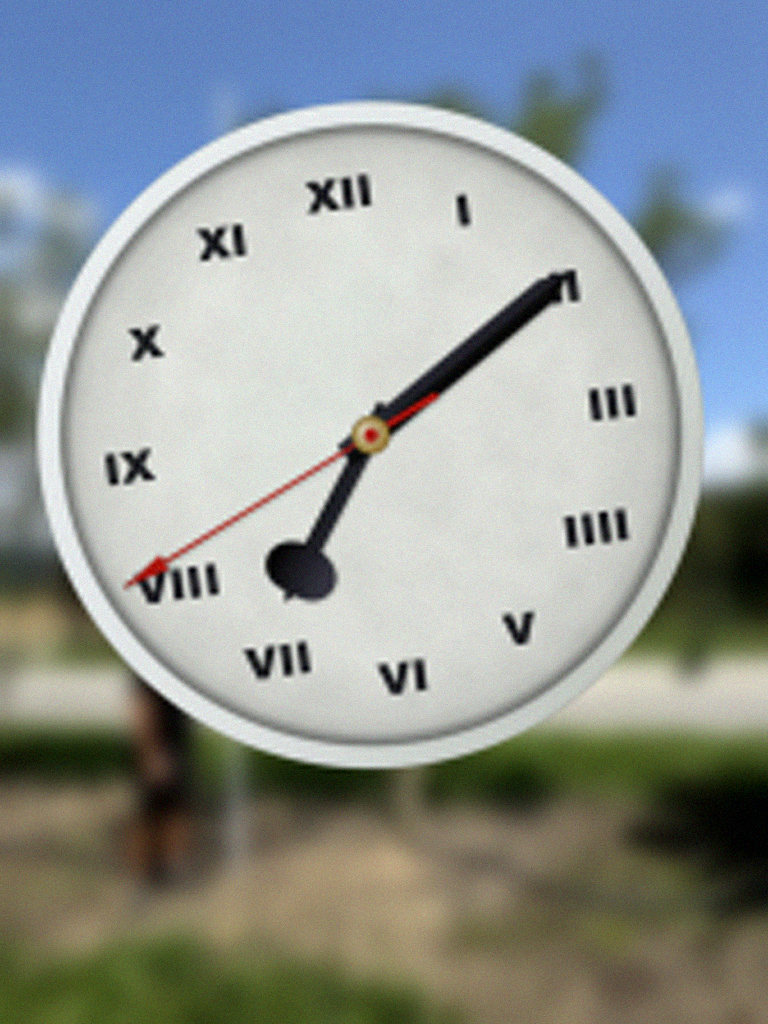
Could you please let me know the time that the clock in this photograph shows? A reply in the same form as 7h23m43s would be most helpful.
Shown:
7h09m41s
